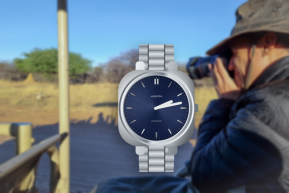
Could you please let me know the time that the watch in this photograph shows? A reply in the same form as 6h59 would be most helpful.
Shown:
2h13
